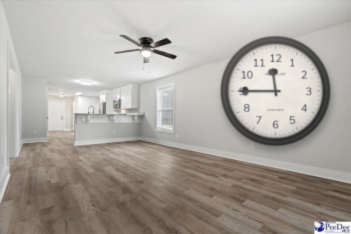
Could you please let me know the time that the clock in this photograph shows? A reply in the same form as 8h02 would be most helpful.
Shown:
11h45
